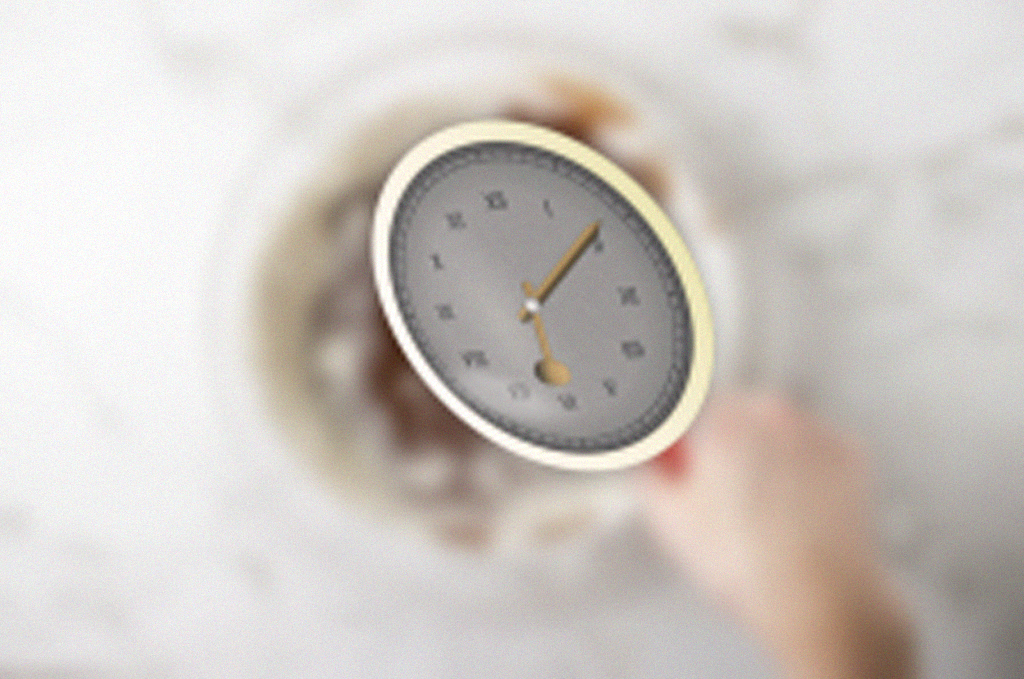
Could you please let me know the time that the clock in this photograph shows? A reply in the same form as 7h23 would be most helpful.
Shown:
6h09
